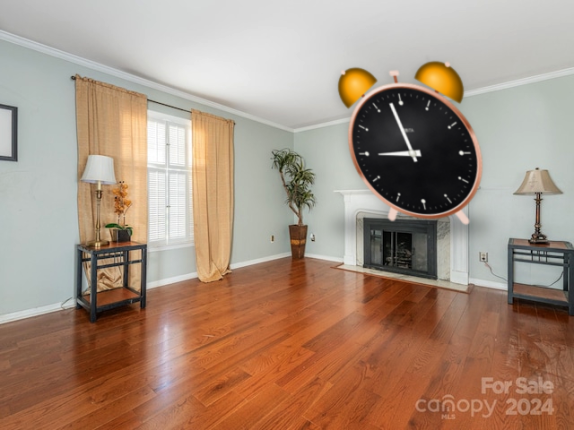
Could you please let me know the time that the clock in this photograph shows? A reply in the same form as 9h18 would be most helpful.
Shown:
8h58
